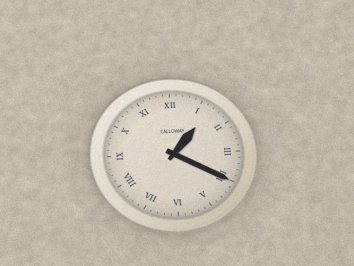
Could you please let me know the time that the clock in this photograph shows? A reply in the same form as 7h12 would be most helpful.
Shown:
1h20
